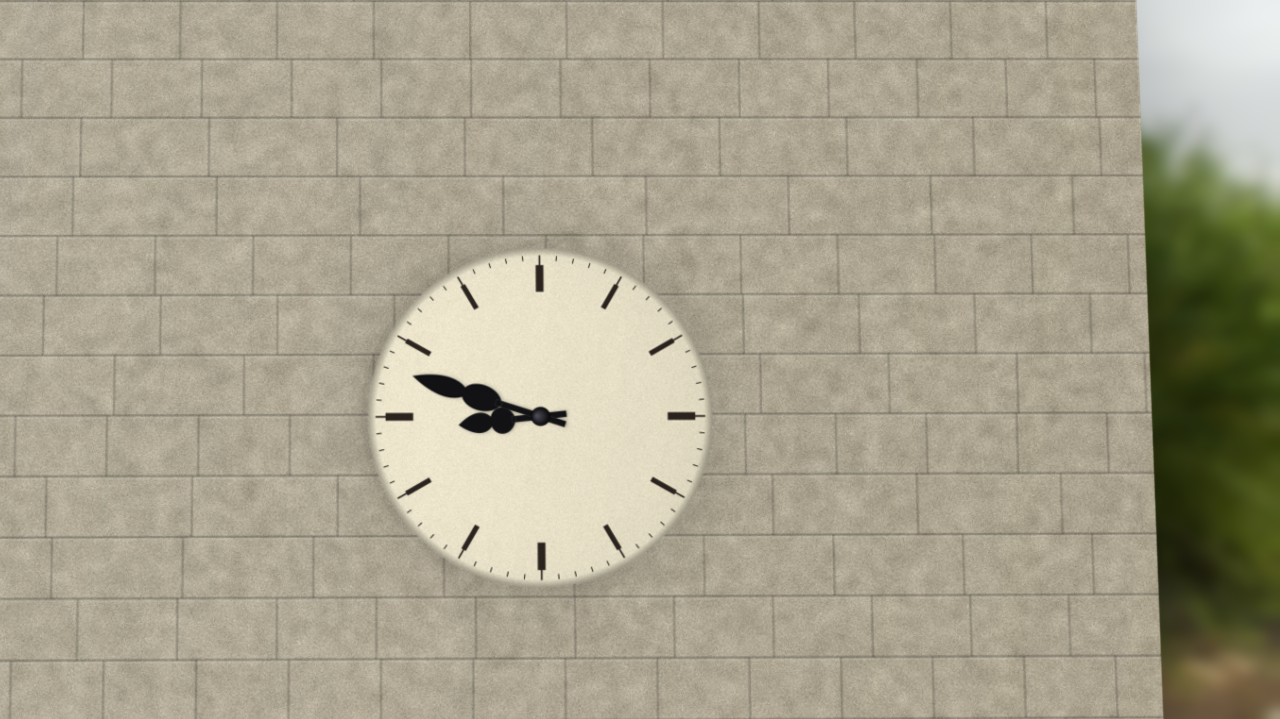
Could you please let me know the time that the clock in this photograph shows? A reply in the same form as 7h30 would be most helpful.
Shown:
8h48
